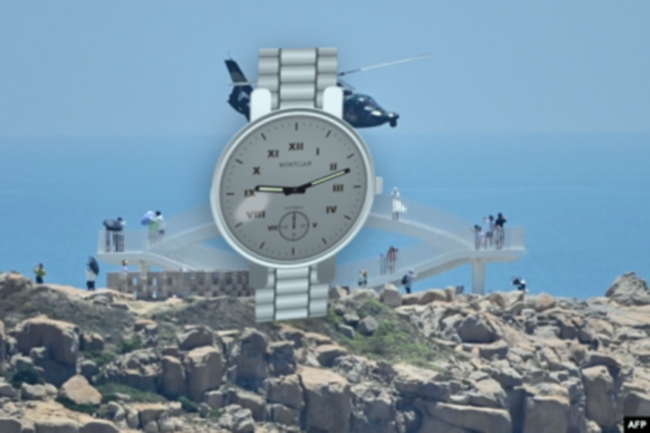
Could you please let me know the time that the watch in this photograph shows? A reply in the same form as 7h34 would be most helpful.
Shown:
9h12
